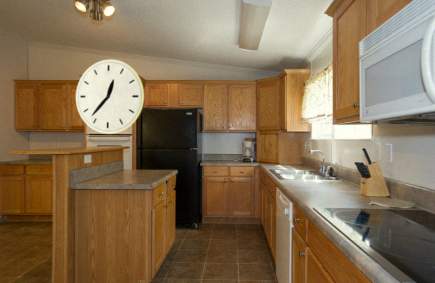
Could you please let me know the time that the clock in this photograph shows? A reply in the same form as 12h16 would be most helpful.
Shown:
12h37
